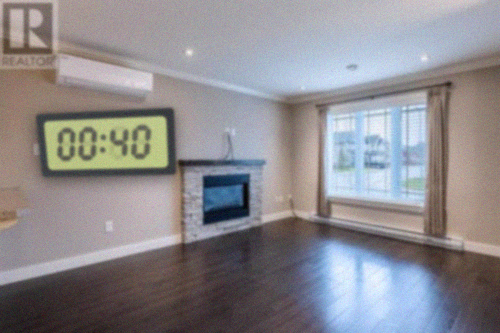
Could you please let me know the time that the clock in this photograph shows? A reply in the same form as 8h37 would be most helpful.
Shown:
0h40
